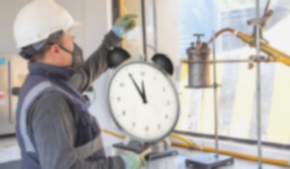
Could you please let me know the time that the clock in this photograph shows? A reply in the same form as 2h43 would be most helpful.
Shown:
11h55
